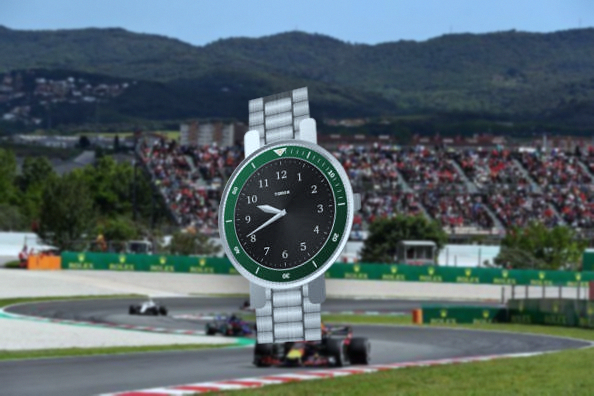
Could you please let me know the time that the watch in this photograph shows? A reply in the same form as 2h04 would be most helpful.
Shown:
9h41
